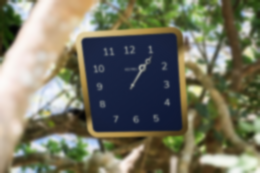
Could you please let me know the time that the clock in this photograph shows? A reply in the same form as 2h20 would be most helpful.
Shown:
1h06
